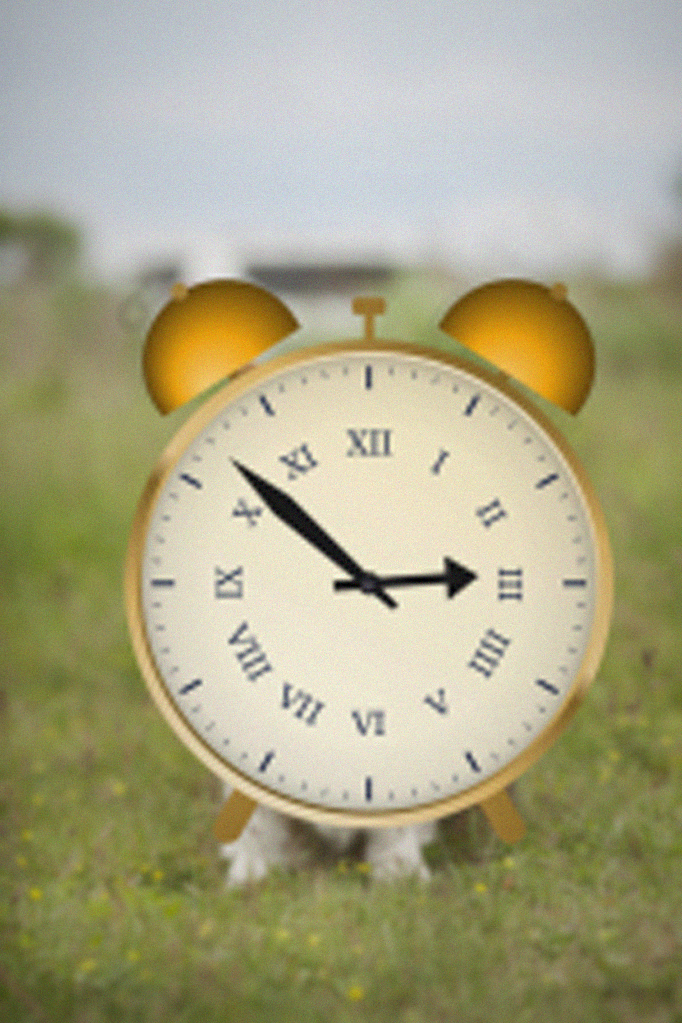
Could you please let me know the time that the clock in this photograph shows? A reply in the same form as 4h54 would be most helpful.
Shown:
2h52
